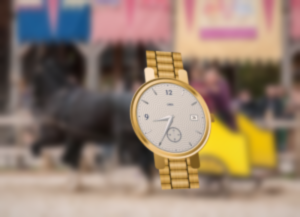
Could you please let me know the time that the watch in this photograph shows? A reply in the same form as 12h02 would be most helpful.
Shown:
8h35
